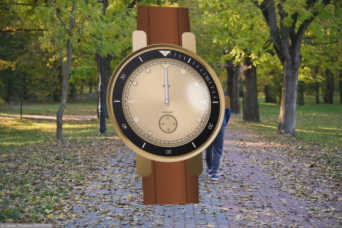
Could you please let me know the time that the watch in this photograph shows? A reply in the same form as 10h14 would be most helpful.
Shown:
12h00
